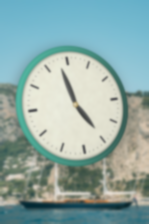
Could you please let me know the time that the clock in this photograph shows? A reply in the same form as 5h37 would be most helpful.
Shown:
4h58
